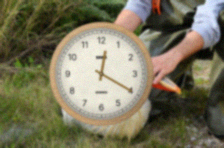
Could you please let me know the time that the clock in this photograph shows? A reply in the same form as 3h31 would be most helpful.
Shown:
12h20
